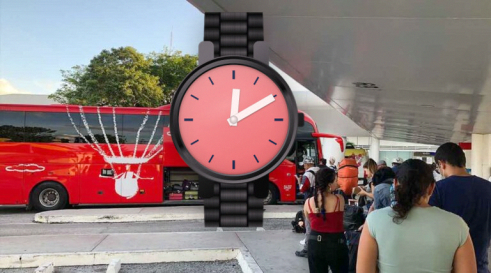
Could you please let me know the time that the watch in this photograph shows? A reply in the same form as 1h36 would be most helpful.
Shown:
12h10
